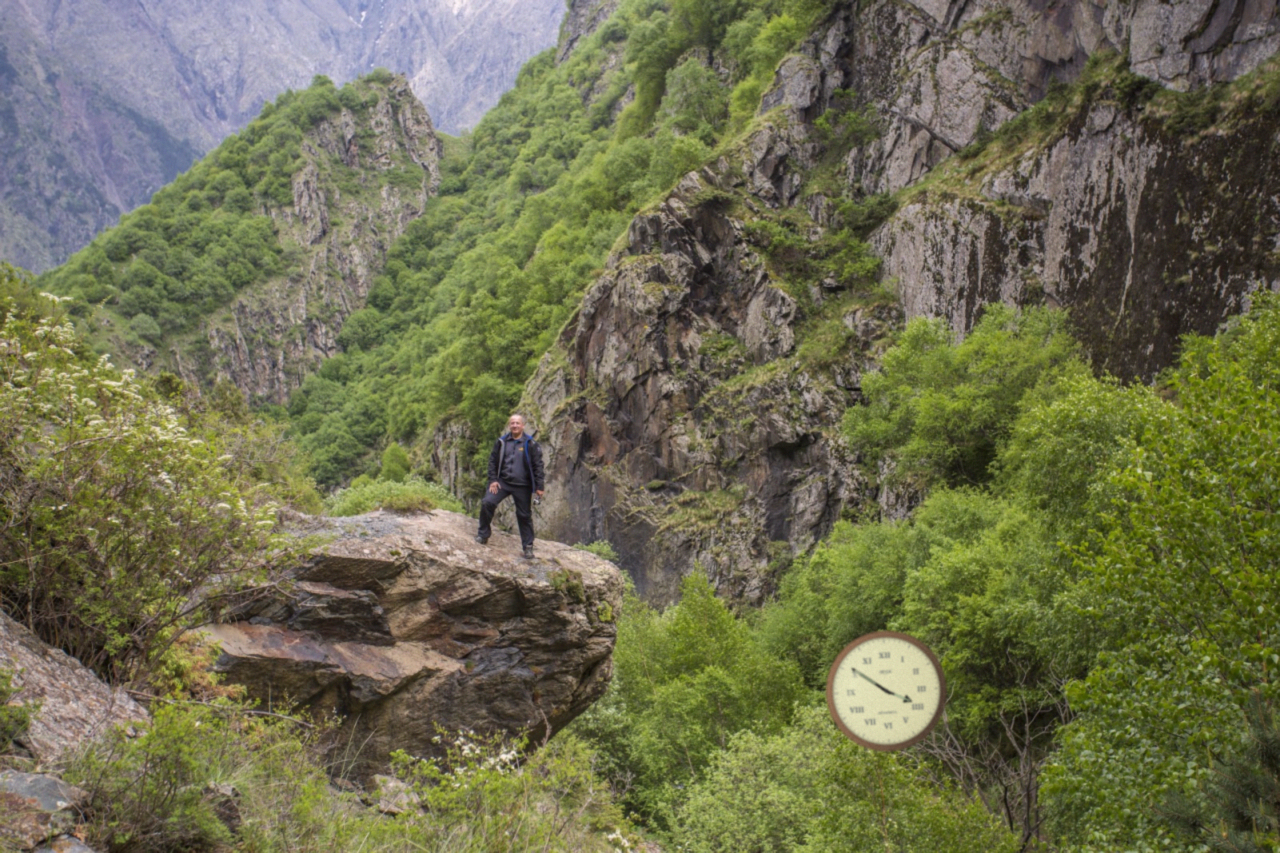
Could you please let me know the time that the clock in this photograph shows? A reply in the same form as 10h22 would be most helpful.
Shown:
3h51
